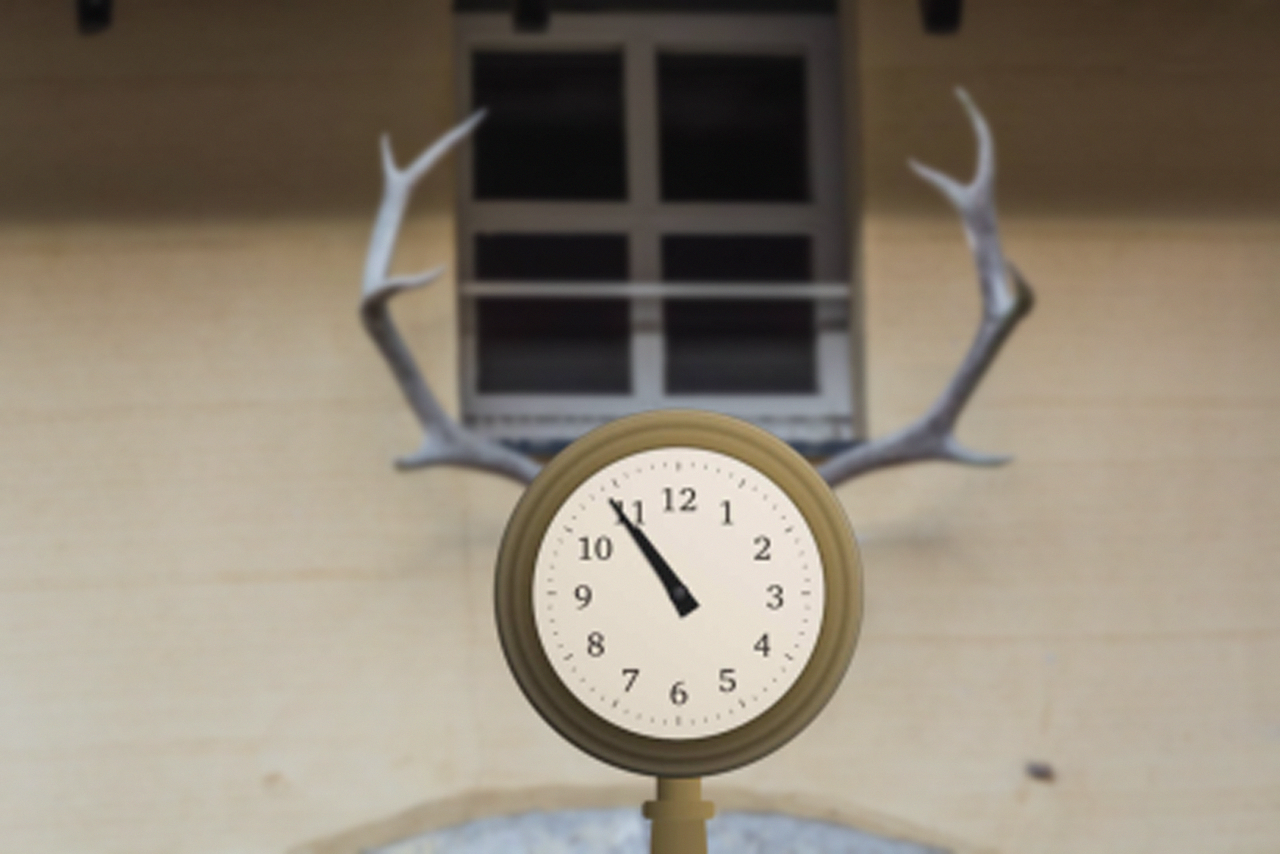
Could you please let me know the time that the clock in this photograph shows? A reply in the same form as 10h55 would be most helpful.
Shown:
10h54
